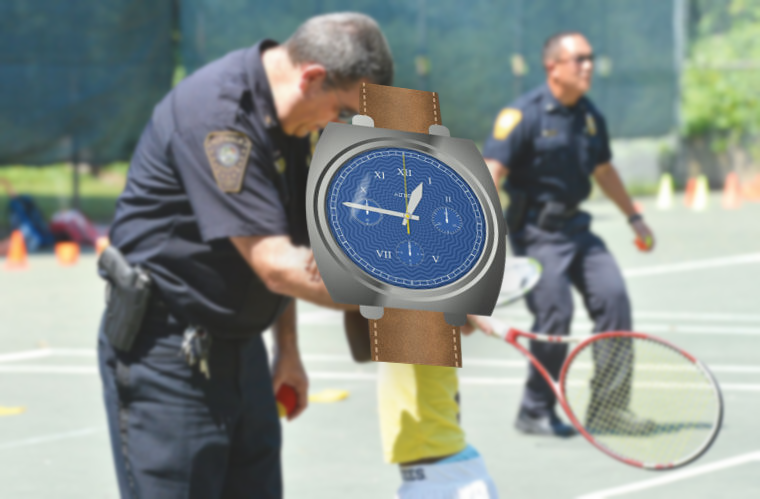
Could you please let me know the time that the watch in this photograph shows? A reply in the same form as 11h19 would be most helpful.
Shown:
12h46
